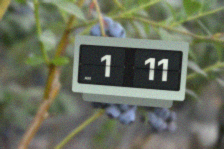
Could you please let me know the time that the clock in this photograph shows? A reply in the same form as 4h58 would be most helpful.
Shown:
1h11
